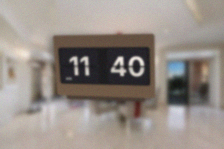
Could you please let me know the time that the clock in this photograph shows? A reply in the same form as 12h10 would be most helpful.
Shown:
11h40
